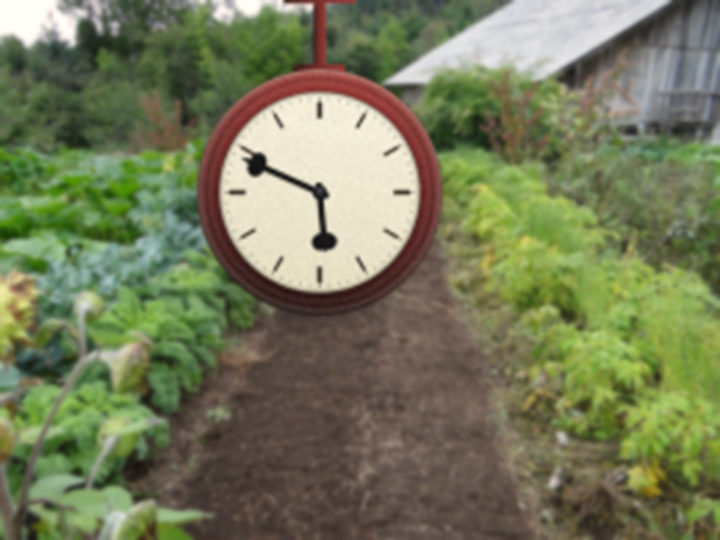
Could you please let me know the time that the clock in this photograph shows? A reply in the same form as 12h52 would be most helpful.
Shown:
5h49
